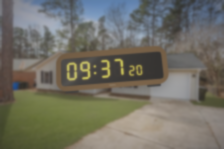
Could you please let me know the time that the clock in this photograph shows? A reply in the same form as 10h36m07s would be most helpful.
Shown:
9h37m20s
